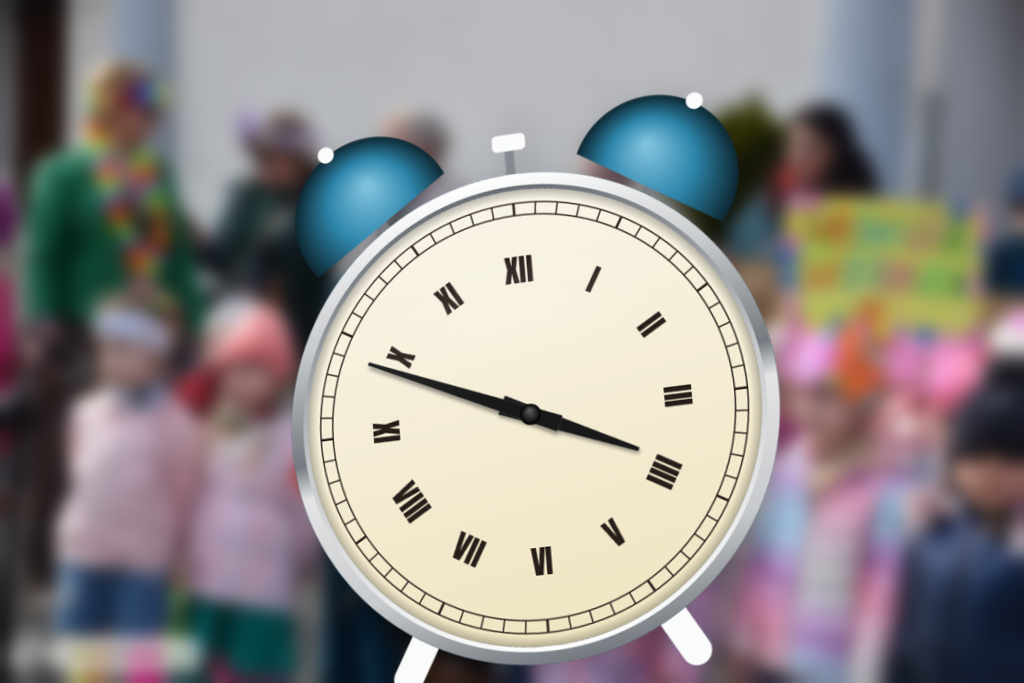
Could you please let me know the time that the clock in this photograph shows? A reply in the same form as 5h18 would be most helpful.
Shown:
3h49
